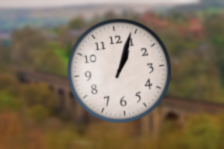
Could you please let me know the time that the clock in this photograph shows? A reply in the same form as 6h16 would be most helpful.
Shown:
1h04
